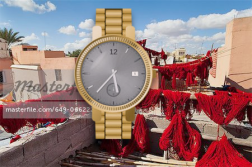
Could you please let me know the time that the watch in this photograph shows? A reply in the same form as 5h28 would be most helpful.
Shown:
5h37
